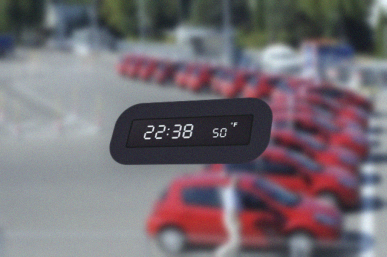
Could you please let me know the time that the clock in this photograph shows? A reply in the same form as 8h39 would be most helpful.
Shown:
22h38
